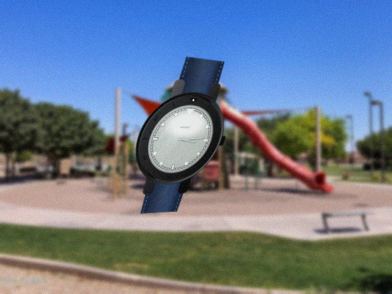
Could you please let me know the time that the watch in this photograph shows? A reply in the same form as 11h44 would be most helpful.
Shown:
3h14
